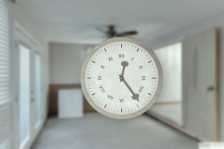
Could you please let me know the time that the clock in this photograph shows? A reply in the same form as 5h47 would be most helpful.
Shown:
12h24
